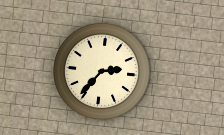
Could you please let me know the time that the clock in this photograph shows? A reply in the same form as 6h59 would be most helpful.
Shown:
2h36
